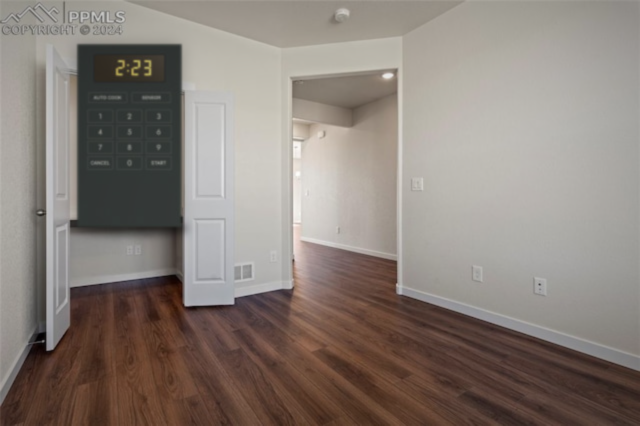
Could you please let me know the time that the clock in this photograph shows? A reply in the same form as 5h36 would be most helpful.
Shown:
2h23
